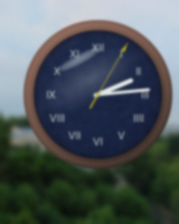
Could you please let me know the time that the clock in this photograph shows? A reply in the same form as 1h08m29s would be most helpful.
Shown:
2h14m05s
